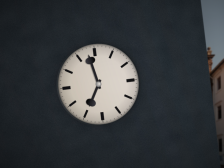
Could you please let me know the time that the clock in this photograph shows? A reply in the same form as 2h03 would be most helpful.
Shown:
6h58
